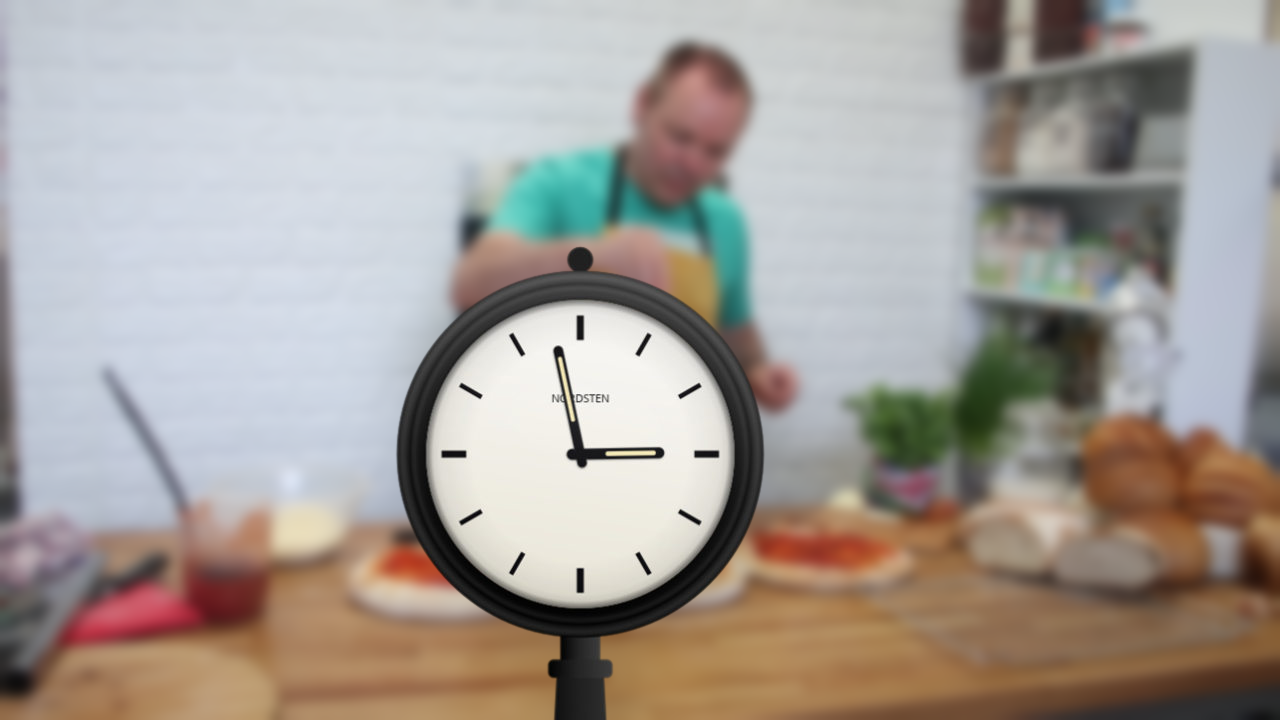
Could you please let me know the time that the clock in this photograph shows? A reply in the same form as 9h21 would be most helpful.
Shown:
2h58
